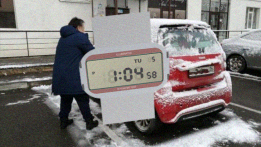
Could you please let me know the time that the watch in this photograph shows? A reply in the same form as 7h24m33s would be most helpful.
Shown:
1h04m58s
